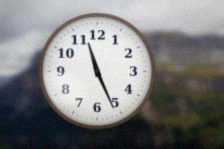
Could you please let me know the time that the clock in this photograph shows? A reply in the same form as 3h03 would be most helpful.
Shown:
11h26
